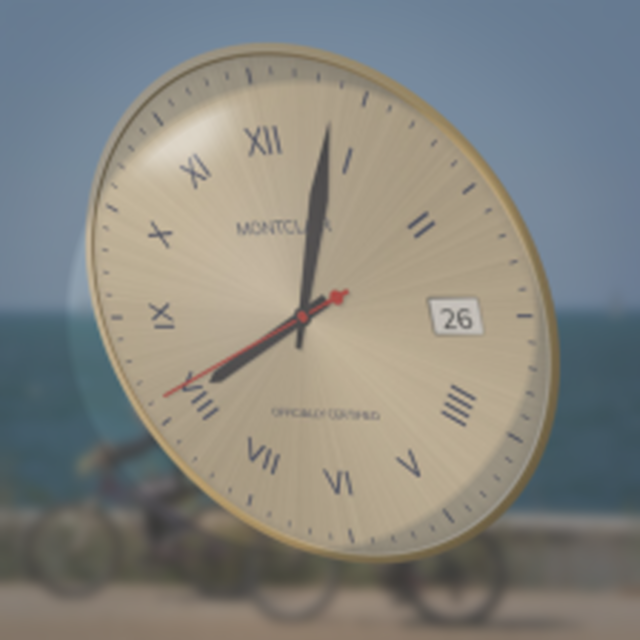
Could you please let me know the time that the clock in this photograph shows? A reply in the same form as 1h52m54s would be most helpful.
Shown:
8h03m41s
